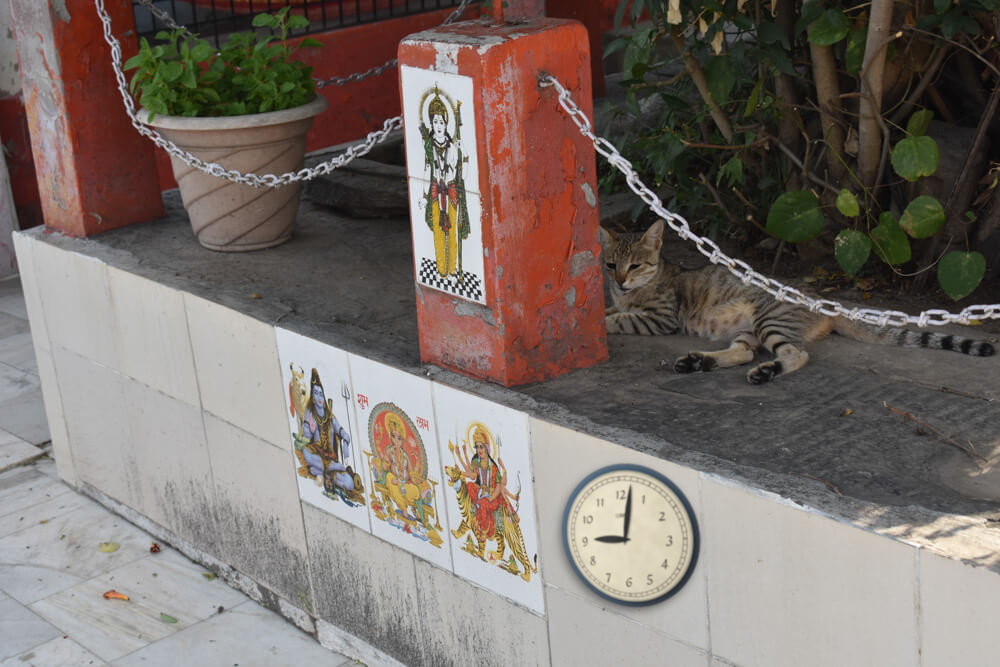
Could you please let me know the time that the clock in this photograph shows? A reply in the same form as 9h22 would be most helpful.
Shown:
9h02
